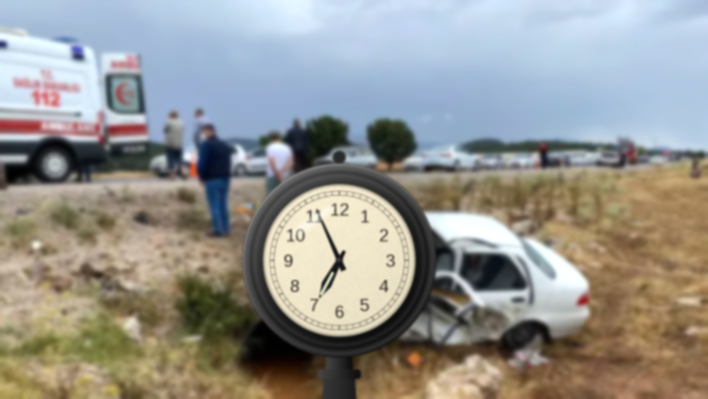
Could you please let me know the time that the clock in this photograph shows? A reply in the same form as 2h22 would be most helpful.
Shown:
6h56
